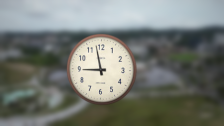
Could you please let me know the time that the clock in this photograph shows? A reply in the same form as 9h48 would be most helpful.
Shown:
8h58
